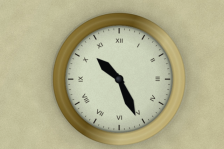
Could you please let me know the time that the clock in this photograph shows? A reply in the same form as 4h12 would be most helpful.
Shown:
10h26
